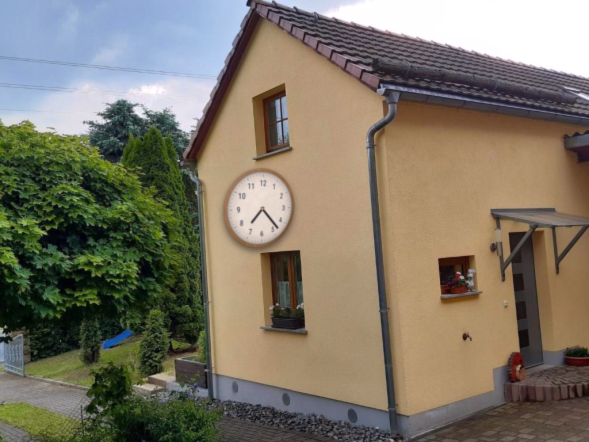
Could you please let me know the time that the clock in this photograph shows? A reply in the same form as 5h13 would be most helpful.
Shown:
7h23
